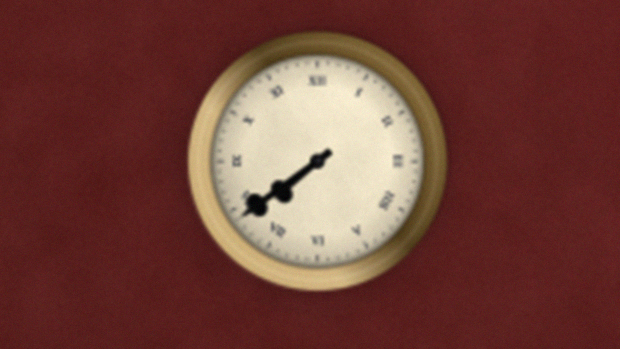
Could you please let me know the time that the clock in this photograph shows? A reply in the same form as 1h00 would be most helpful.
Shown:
7h39
